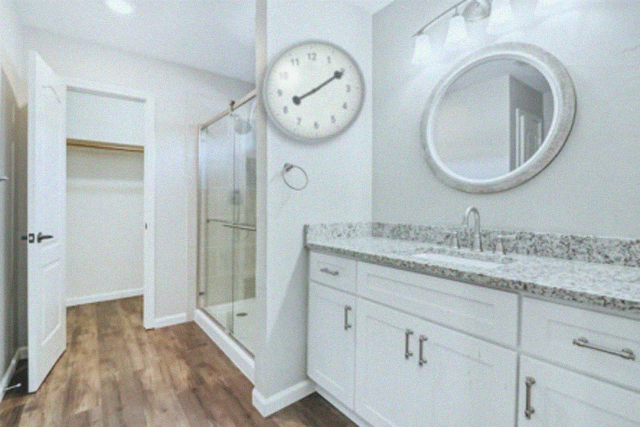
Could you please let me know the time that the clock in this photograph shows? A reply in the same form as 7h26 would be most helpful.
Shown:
8h10
